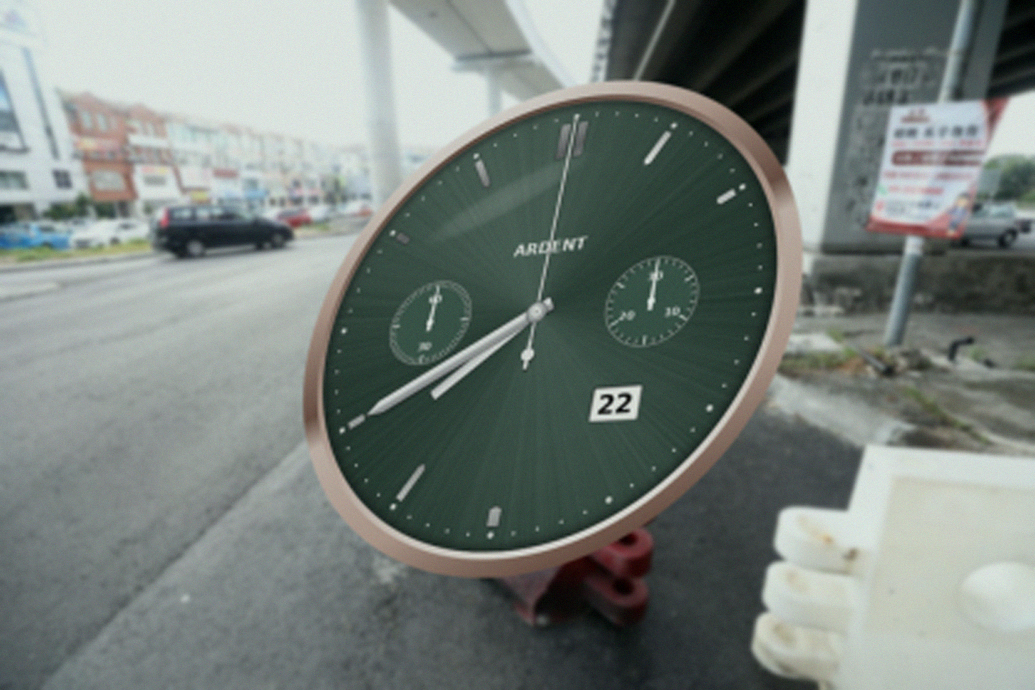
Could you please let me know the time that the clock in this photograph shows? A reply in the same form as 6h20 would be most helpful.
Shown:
7h40
